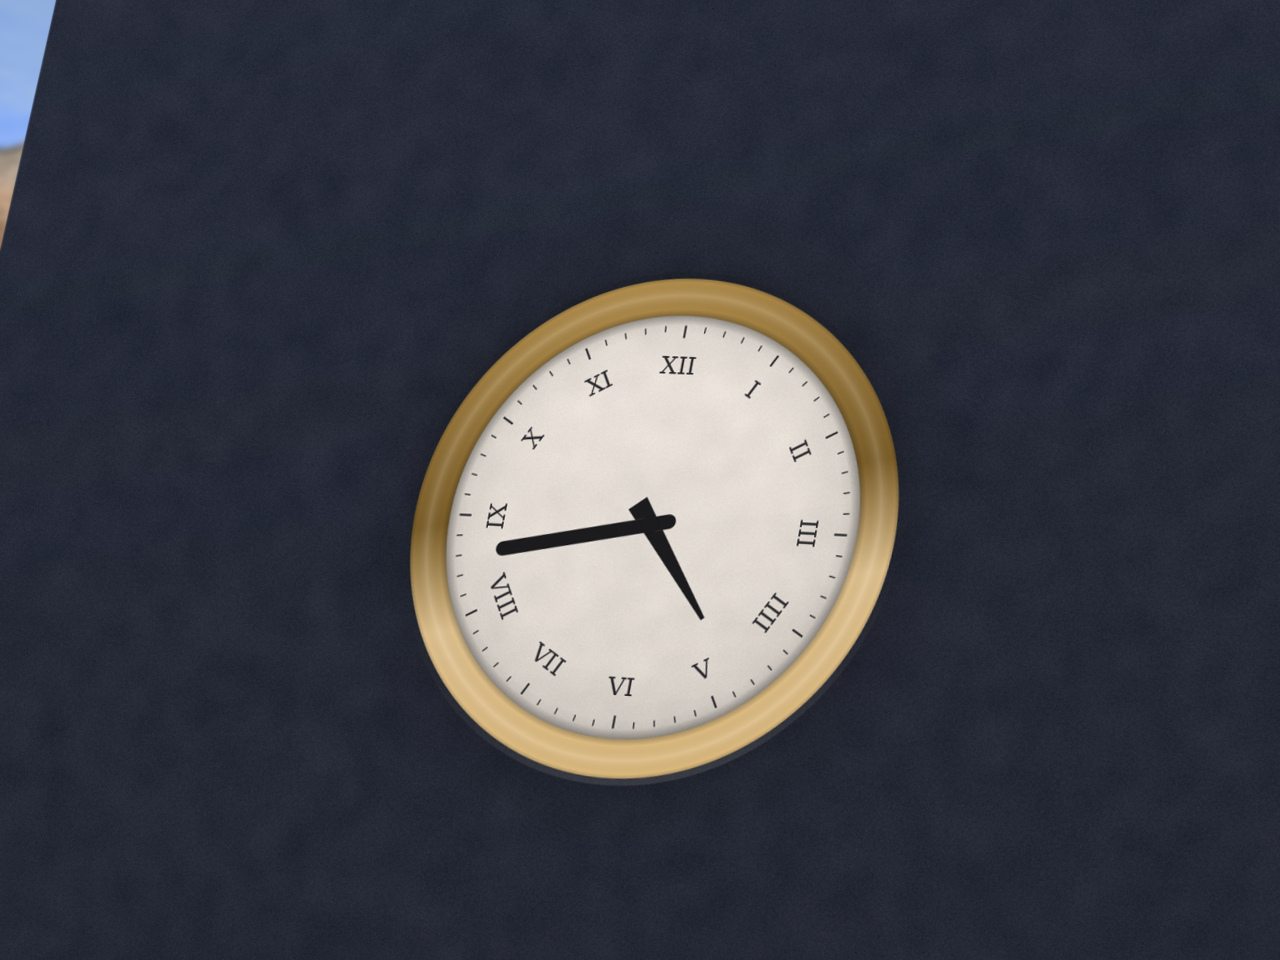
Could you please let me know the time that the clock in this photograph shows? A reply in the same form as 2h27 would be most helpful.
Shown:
4h43
